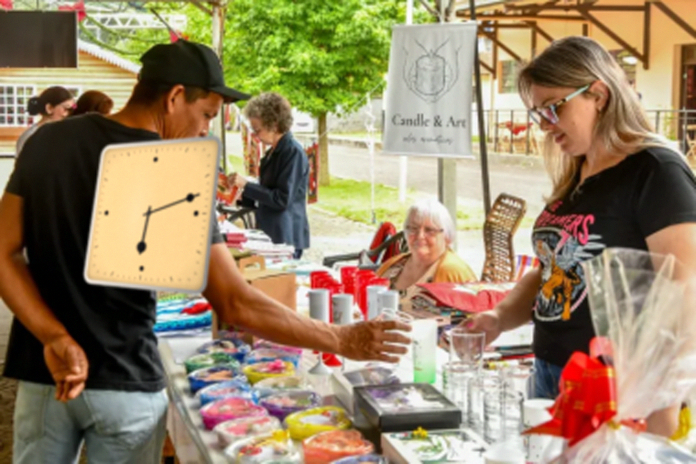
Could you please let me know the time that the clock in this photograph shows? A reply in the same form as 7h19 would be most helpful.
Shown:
6h12
